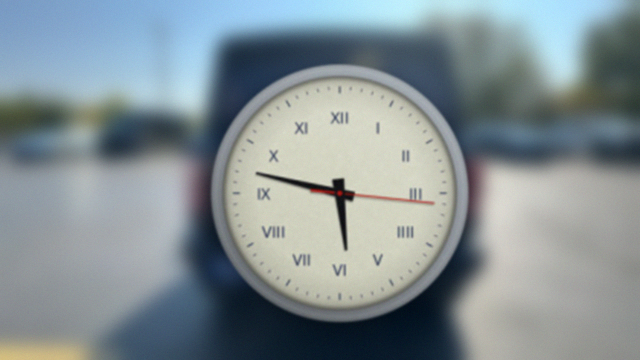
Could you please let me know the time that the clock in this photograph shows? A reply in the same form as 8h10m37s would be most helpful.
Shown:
5h47m16s
